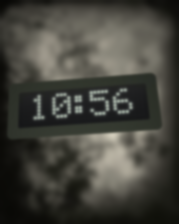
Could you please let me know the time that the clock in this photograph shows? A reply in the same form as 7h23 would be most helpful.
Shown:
10h56
